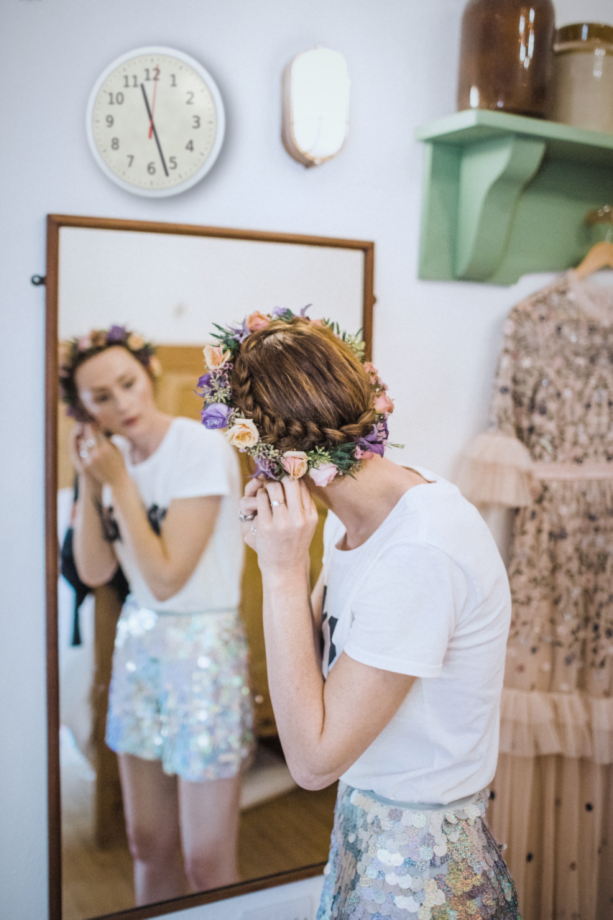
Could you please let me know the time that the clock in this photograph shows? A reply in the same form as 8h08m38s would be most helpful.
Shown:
11h27m01s
